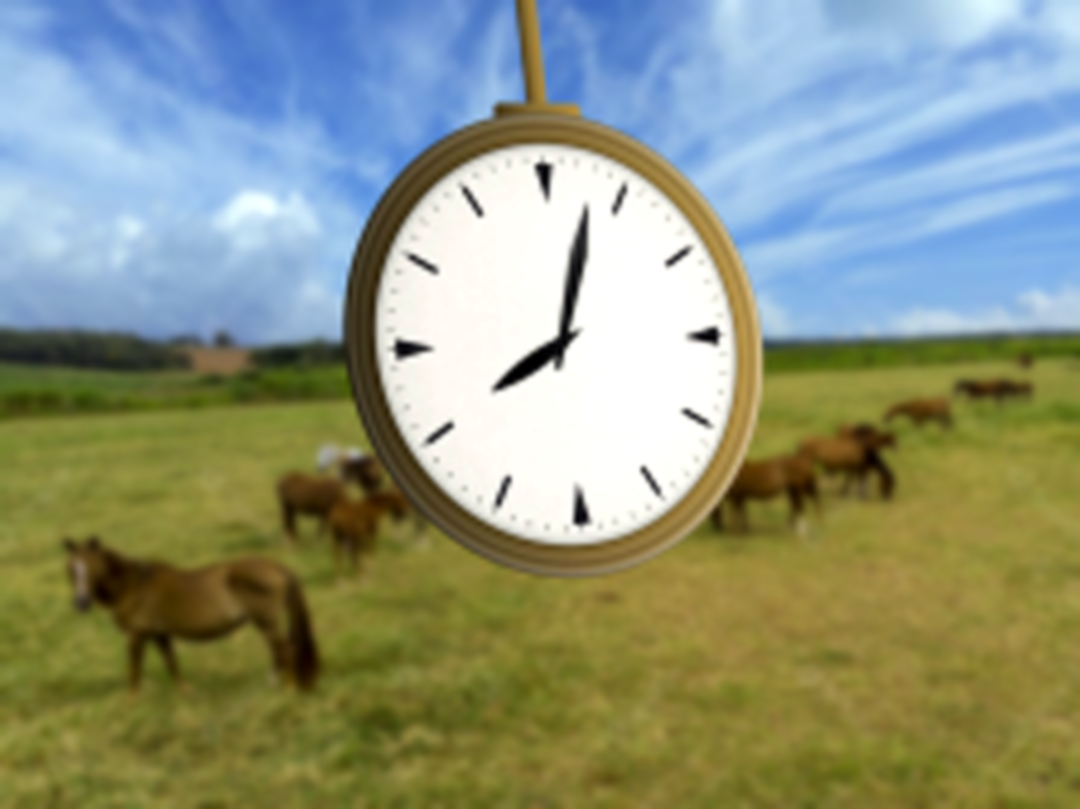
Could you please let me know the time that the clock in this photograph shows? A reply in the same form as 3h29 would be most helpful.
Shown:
8h03
